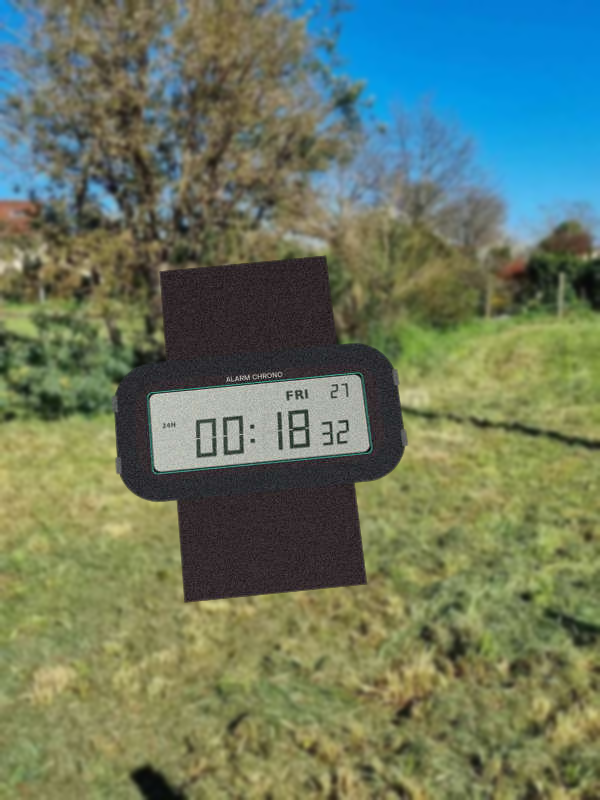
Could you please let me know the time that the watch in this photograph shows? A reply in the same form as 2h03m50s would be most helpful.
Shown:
0h18m32s
